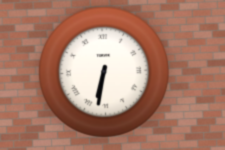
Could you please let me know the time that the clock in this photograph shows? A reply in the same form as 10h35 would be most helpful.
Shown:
6h32
